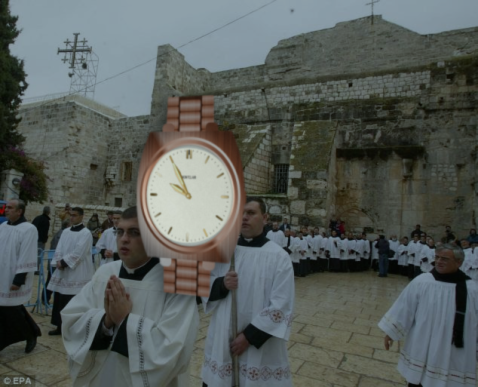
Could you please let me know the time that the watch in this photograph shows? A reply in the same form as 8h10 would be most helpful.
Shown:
9h55
